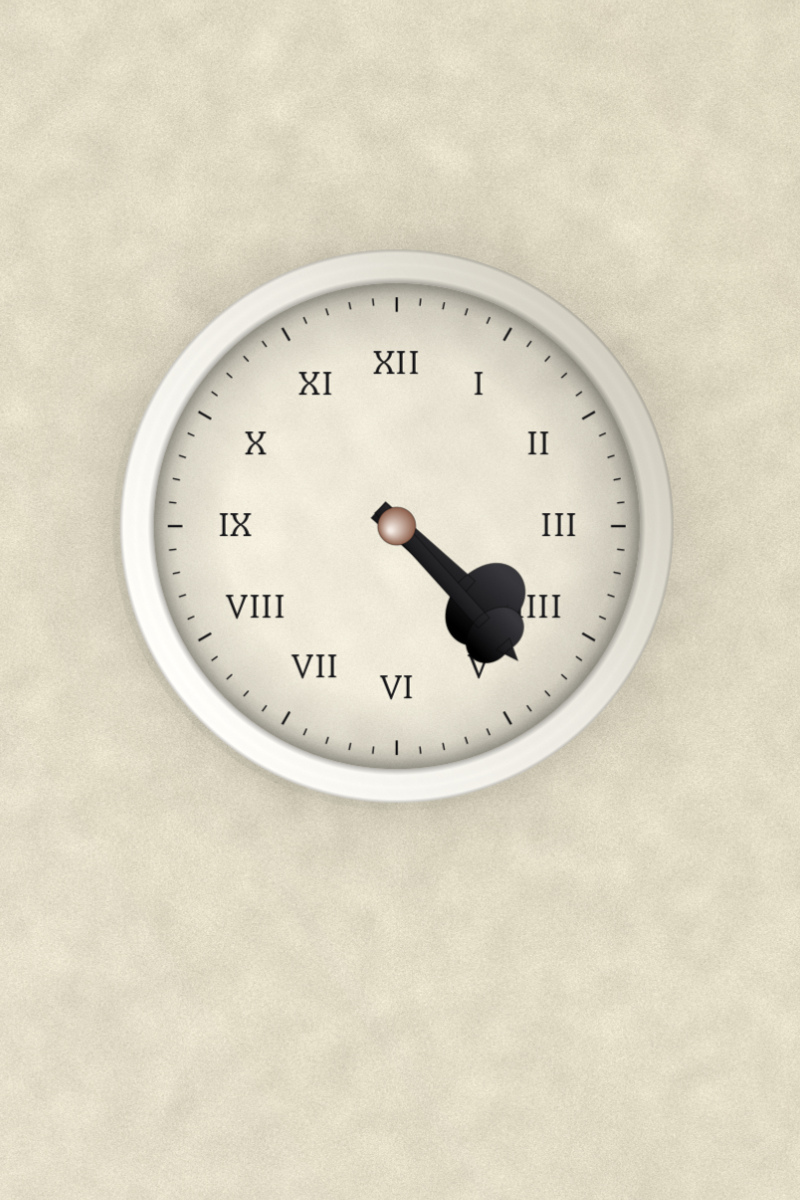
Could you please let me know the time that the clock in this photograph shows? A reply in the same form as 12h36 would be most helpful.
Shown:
4h23
